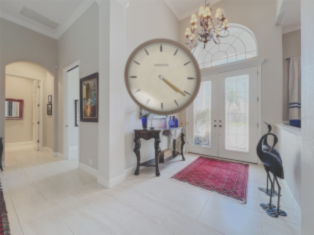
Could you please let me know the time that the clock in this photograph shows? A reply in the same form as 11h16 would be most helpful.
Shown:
4h21
